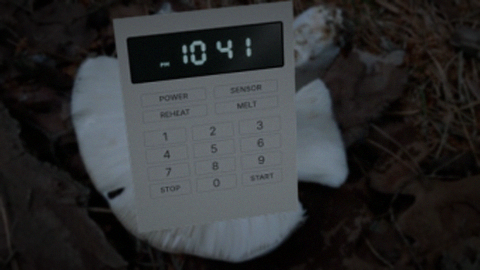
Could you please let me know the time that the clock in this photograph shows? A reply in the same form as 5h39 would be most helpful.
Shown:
10h41
